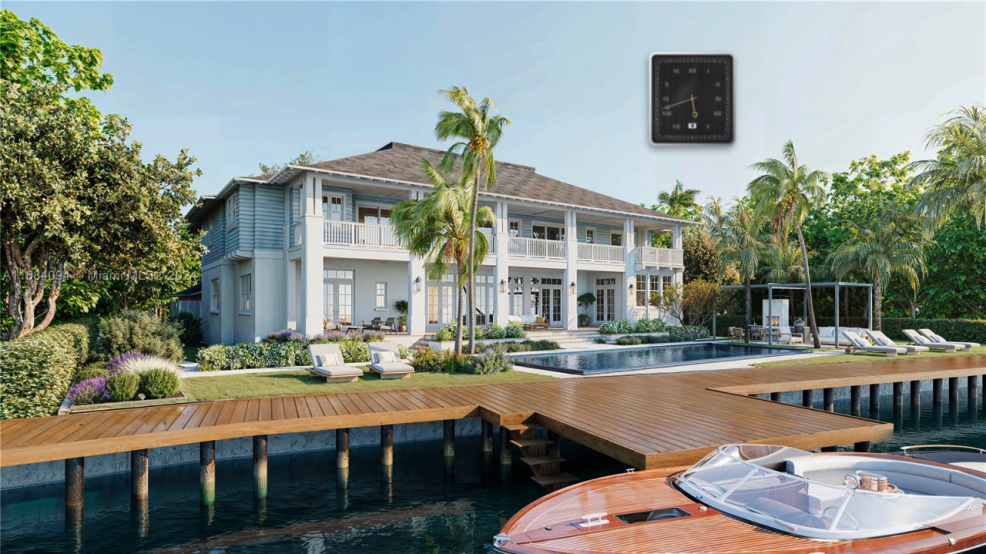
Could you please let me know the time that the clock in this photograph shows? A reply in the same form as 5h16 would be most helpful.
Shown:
5h42
